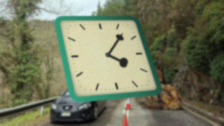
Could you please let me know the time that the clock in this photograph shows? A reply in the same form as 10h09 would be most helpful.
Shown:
4h07
